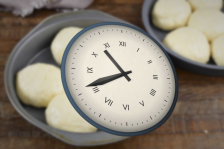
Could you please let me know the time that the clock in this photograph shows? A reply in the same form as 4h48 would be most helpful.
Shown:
10h41
